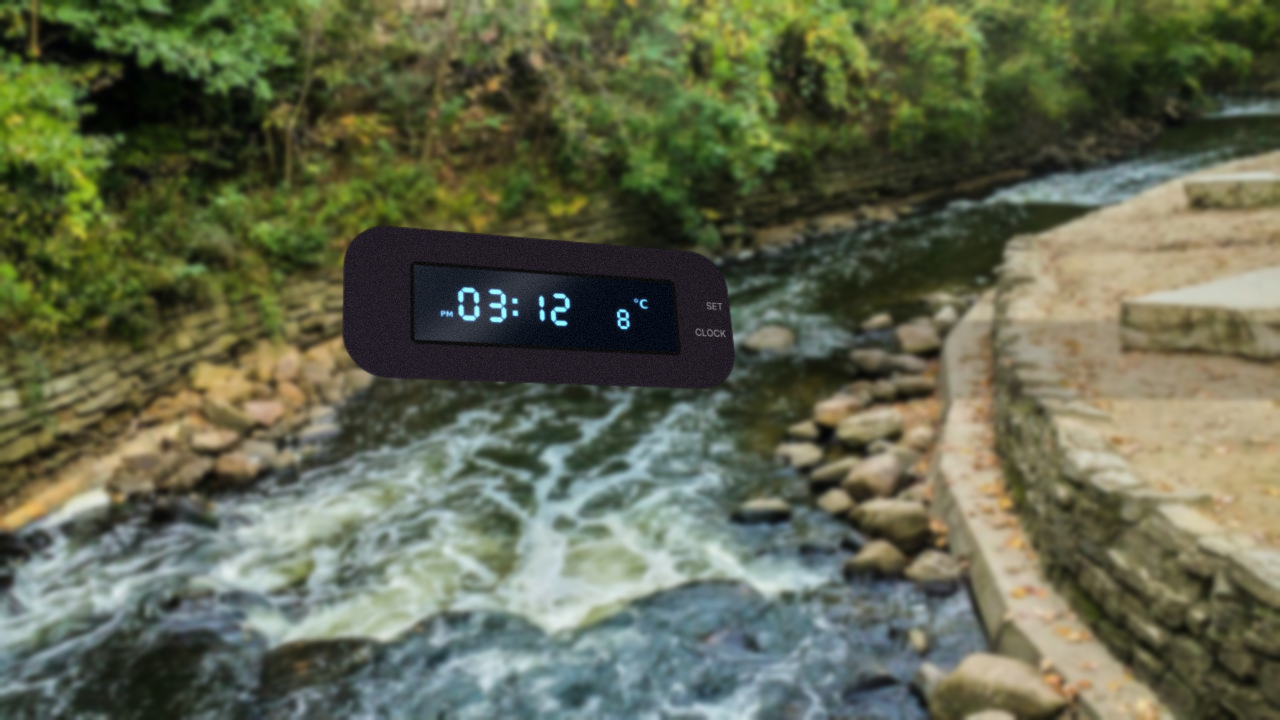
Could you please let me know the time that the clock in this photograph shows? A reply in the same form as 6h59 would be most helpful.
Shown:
3h12
